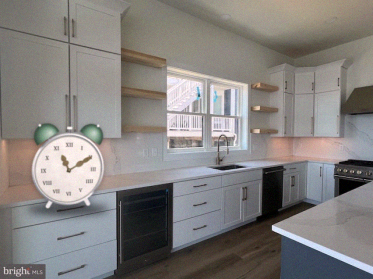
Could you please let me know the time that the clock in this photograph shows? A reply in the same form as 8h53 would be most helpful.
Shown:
11h10
